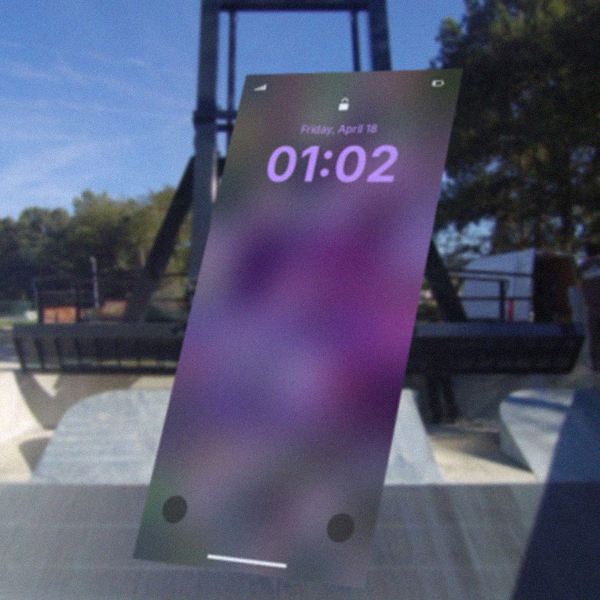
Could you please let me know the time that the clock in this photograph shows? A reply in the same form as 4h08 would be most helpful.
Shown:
1h02
